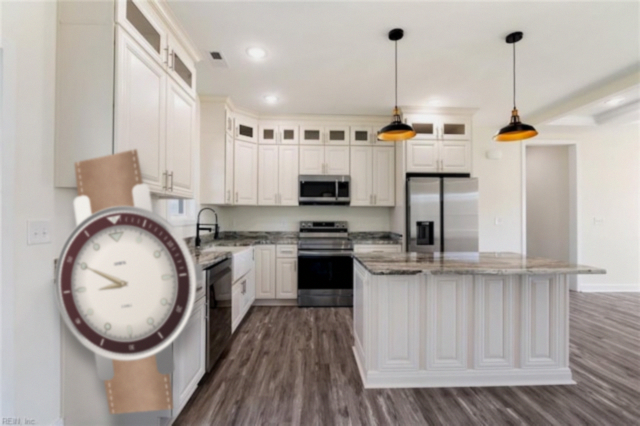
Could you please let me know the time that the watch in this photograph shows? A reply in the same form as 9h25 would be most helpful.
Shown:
8h50
